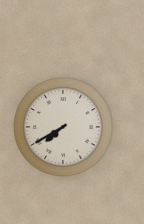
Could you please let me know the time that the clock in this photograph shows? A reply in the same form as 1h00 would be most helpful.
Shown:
7h40
